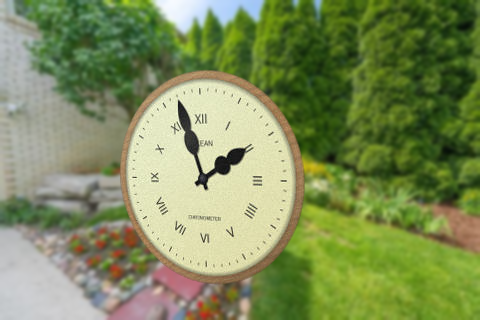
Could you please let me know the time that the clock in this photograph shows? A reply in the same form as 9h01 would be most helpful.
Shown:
1h57
